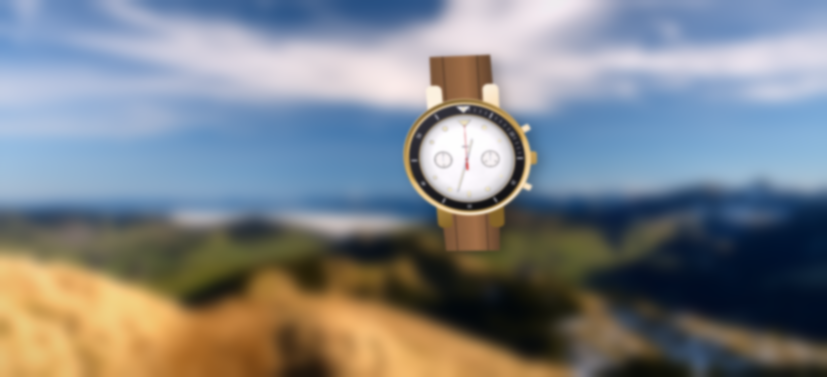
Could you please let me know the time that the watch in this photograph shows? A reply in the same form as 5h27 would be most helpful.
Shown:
12h33
